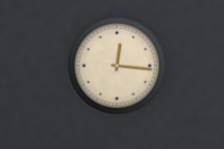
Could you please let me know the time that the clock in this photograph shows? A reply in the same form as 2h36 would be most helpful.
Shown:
12h16
